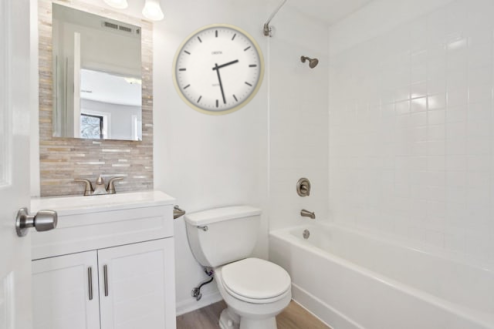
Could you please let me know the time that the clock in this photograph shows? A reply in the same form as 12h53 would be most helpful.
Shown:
2h28
